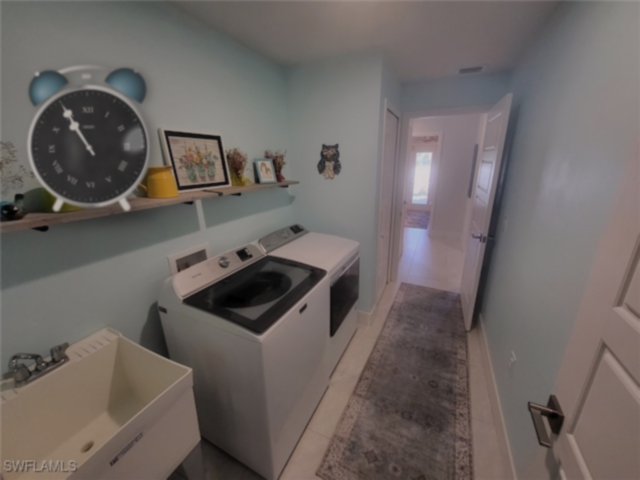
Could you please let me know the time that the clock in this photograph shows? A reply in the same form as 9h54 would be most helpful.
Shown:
10h55
